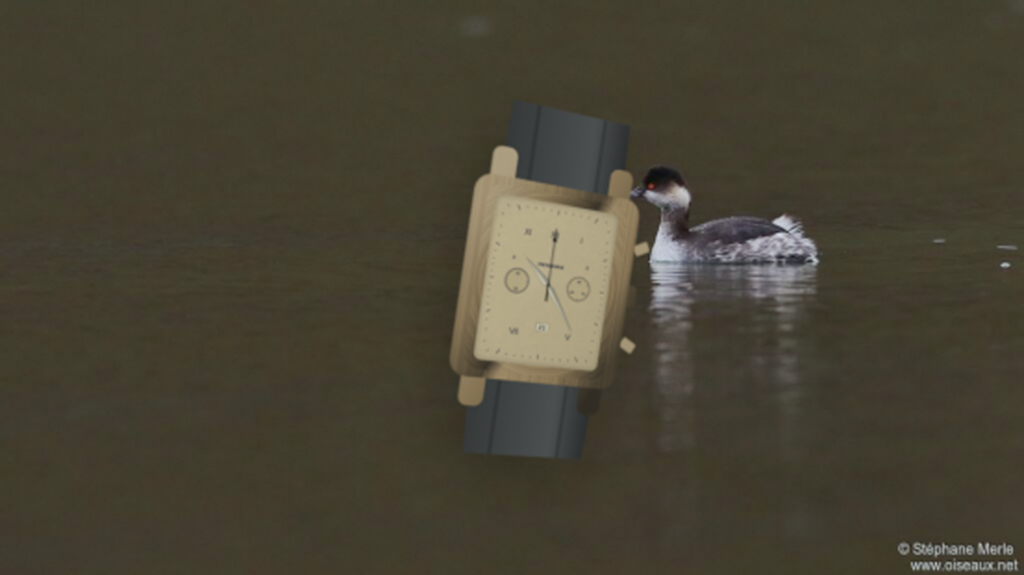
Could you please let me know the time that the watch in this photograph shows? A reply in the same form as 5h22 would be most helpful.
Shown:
10h24
